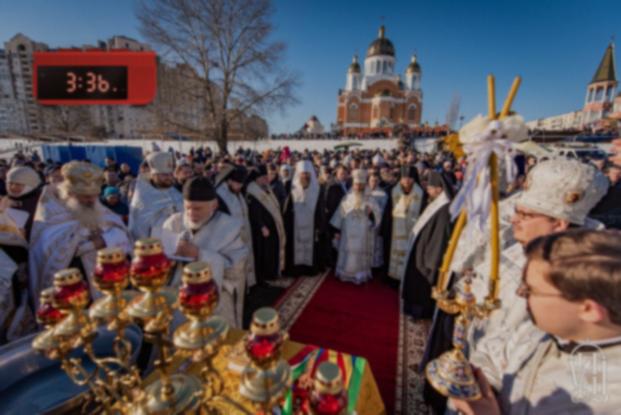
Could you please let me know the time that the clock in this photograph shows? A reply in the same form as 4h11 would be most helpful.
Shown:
3h36
